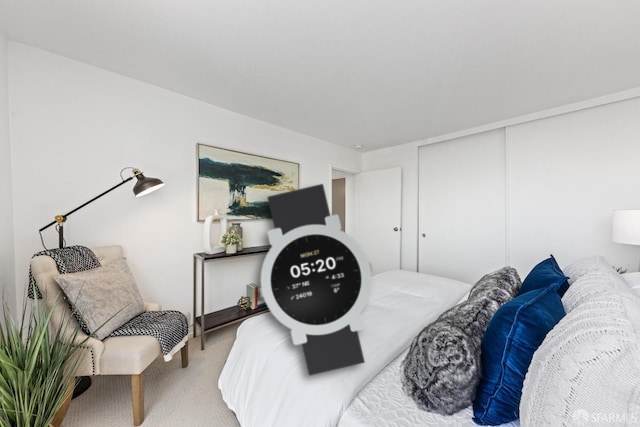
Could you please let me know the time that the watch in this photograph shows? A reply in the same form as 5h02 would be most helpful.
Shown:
5h20
